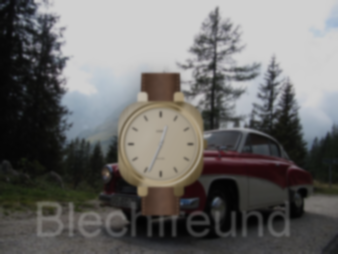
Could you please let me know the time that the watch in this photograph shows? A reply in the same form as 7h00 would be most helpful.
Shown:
12h34
